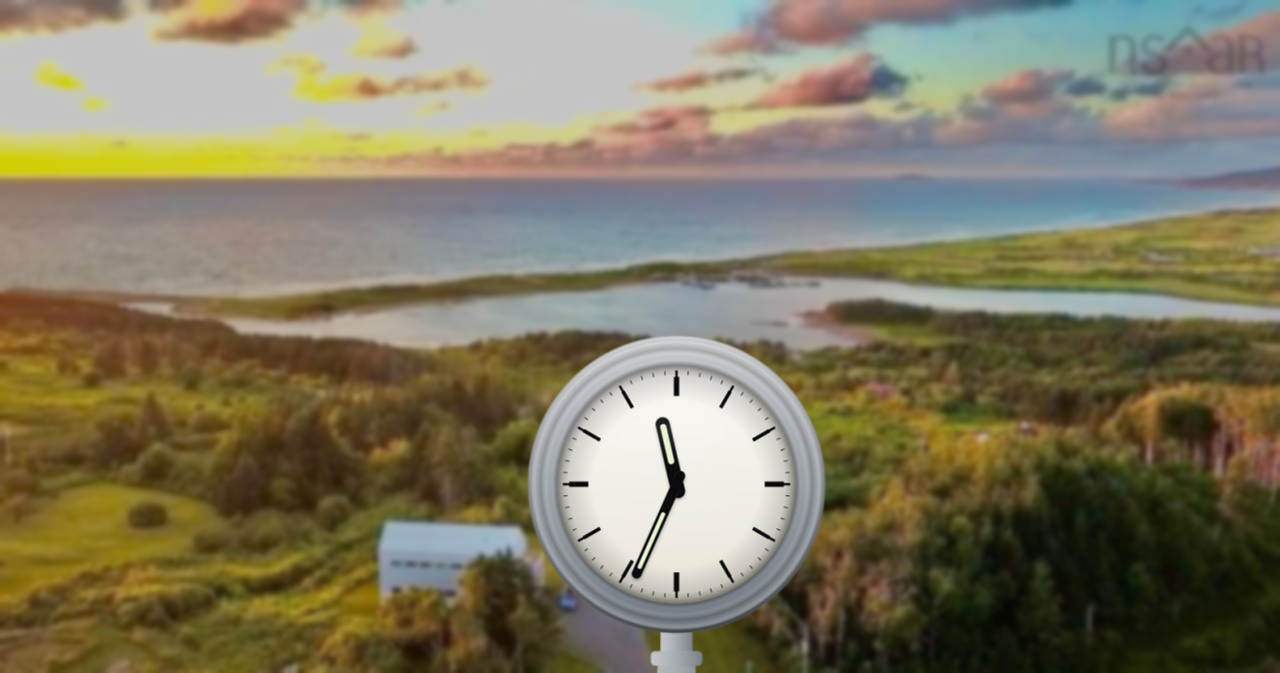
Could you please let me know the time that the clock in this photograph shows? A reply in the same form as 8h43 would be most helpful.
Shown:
11h34
